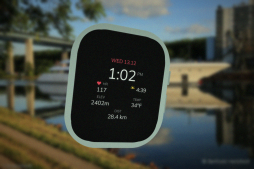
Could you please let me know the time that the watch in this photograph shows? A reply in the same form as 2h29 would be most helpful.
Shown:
1h02
